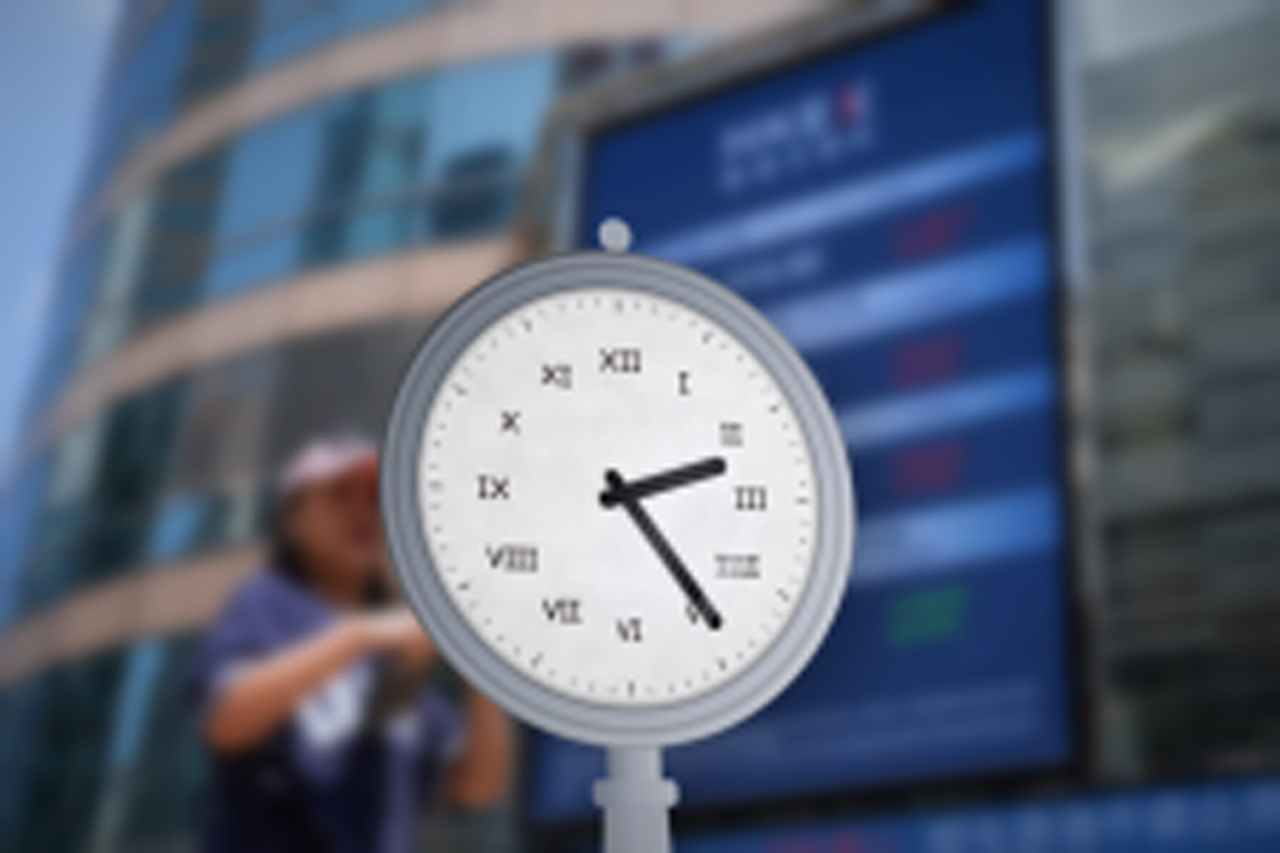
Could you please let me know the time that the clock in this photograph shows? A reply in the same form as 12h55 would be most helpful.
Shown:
2h24
